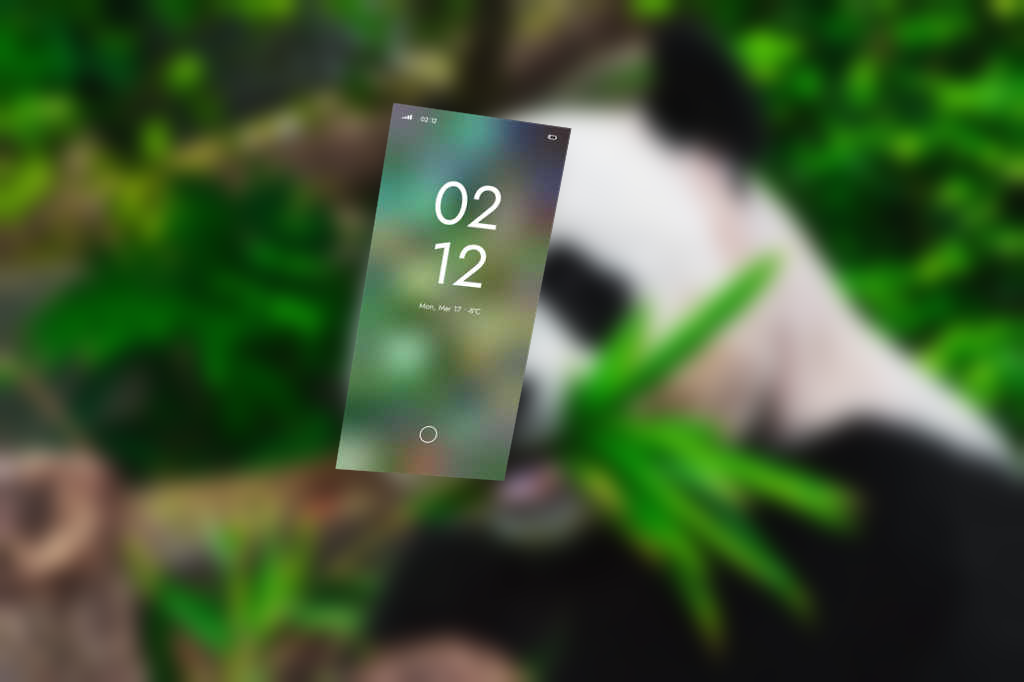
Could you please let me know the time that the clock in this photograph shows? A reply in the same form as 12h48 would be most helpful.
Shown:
2h12
